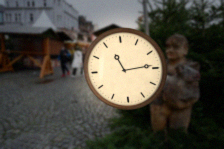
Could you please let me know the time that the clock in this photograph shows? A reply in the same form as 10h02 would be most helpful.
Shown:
11h14
